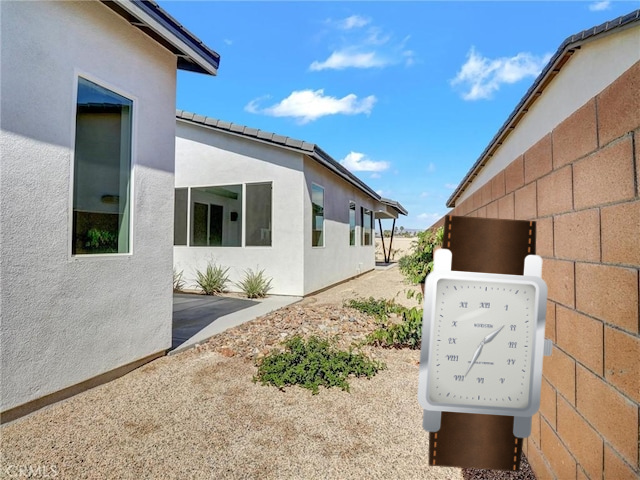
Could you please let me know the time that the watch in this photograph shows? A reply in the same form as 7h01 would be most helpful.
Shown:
1h34
